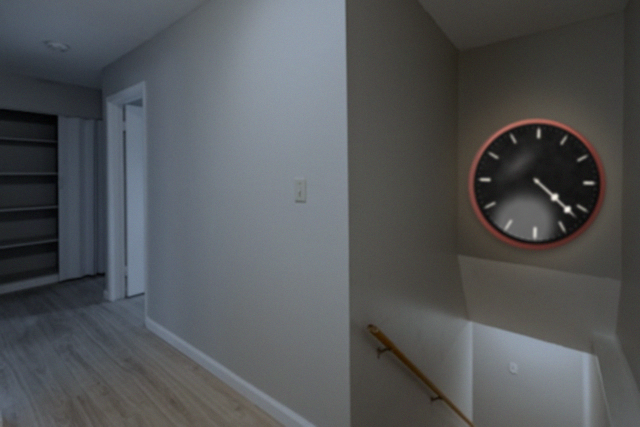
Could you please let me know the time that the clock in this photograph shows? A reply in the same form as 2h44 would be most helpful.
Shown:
4h22
